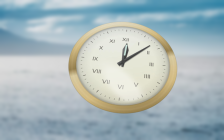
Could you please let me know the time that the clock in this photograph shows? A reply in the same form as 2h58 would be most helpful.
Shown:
12h08
